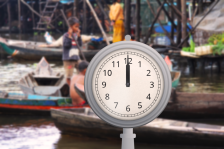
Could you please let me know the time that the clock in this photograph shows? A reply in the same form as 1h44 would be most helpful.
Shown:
12h00
